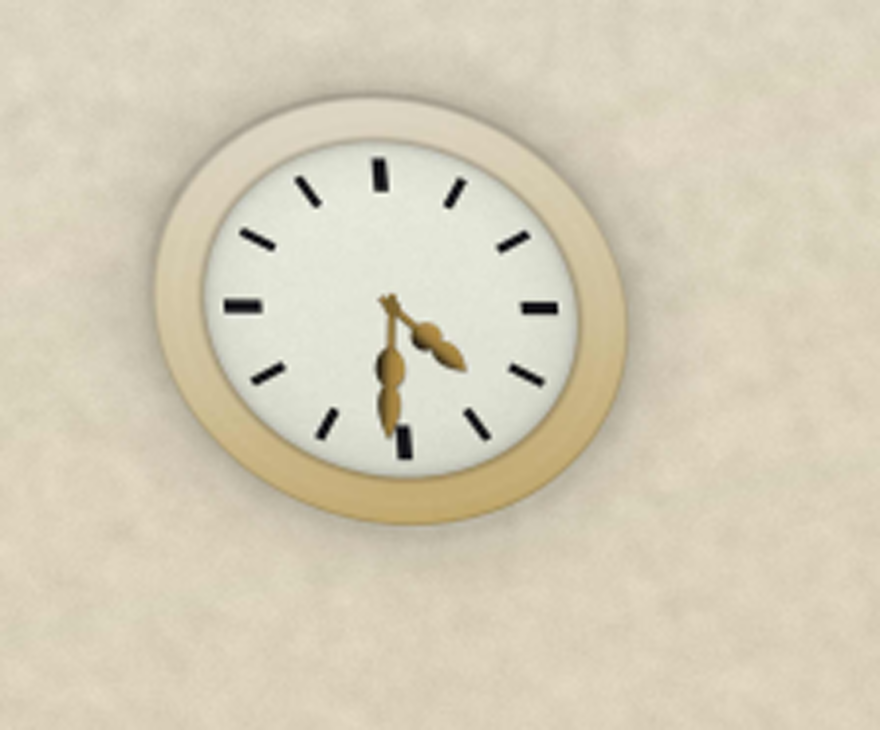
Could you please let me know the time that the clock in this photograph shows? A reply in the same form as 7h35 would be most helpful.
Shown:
4h31
